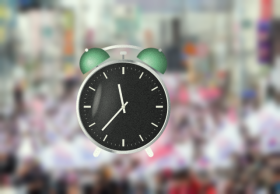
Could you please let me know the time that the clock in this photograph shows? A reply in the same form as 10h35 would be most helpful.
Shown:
11h37
